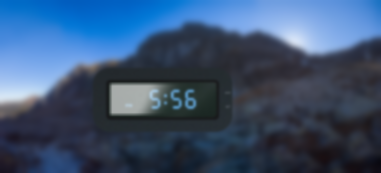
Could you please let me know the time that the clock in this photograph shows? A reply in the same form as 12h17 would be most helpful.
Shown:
5h56
